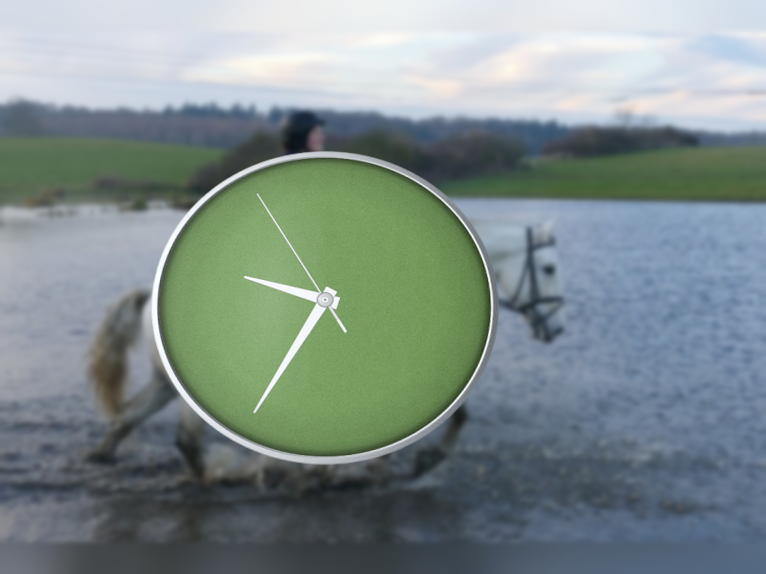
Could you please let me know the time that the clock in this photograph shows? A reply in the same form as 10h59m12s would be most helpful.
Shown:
9h34m55s
